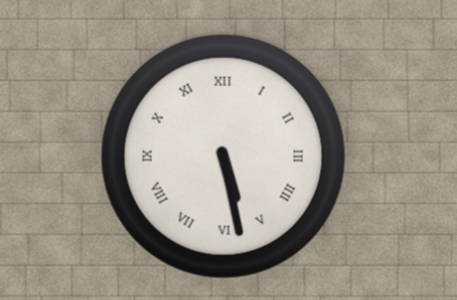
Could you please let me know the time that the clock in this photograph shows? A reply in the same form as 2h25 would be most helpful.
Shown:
5h28
